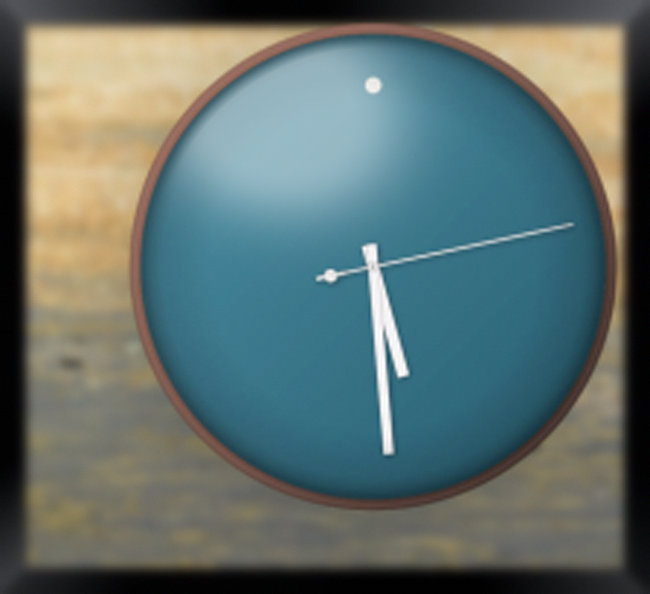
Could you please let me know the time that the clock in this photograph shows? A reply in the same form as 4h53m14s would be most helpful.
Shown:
5h29m13s
